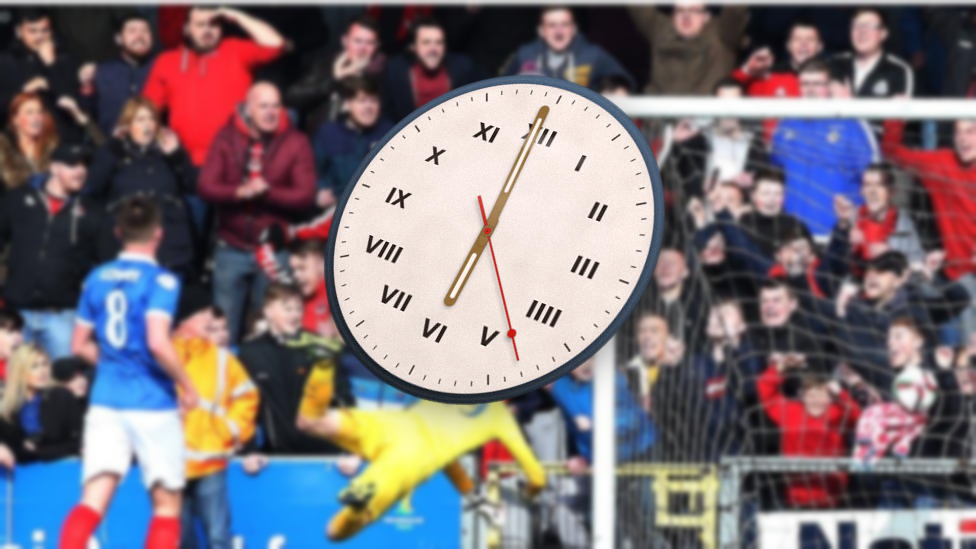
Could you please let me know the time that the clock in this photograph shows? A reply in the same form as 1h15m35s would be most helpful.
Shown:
5h59m23s
